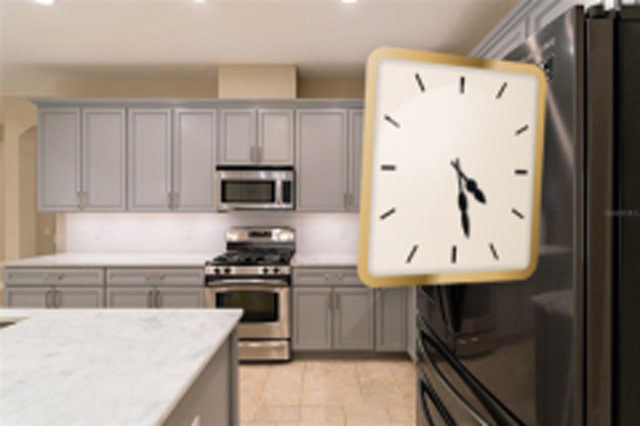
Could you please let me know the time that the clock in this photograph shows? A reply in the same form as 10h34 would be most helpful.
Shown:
4h28
